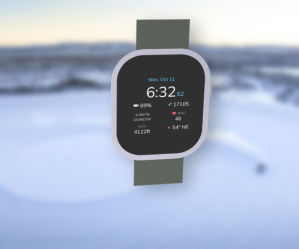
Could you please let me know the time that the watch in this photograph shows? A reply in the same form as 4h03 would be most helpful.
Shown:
6h32
